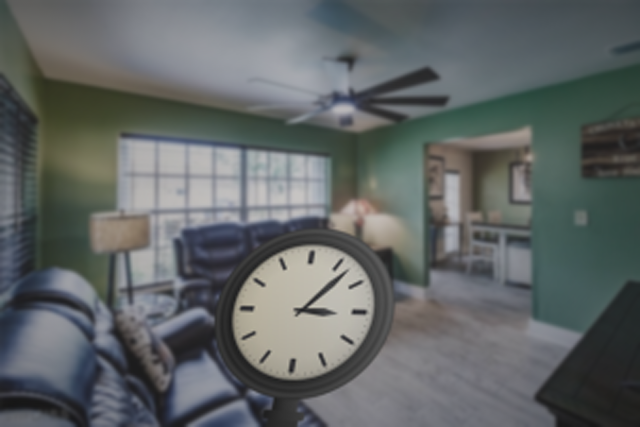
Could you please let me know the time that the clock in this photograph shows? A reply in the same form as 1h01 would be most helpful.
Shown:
3h07
